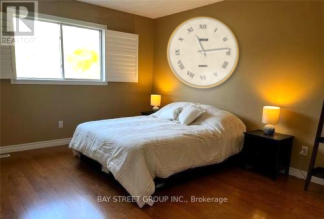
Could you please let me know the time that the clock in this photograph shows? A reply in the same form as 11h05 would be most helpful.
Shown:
11h14
